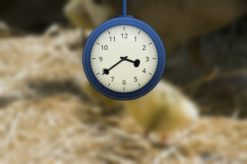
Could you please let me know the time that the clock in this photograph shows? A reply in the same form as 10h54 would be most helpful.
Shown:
3h39
